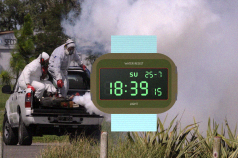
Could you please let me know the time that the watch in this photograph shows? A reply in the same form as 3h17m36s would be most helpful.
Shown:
18h39m15s
